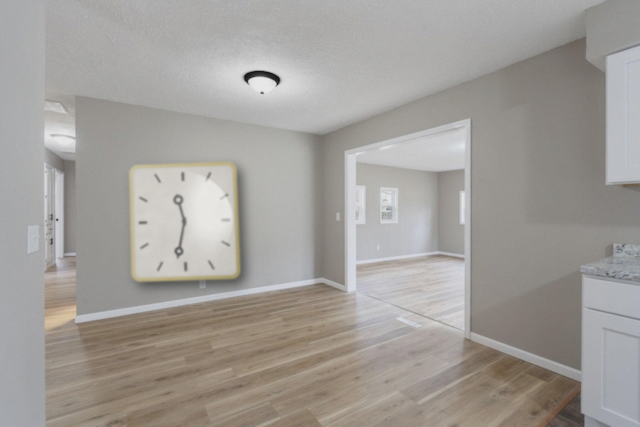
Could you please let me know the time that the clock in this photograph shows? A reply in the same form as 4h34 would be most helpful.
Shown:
11h32
